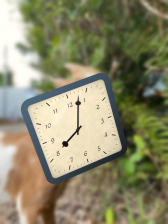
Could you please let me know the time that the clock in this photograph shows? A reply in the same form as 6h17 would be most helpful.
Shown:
8h03
